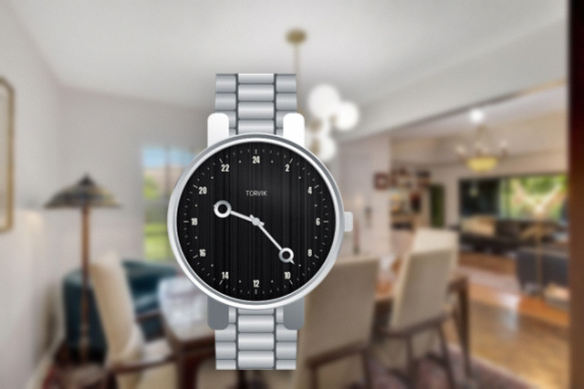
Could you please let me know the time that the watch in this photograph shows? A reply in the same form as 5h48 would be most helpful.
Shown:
19h23
